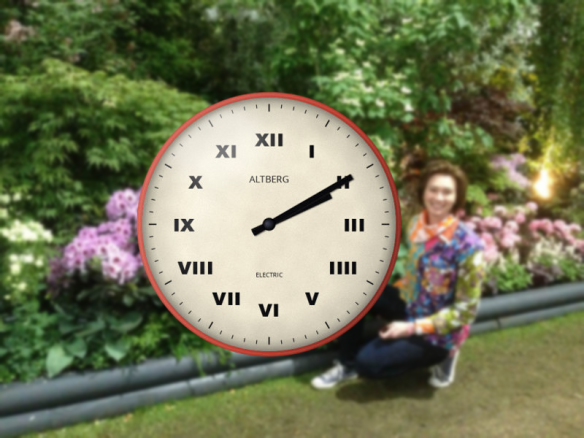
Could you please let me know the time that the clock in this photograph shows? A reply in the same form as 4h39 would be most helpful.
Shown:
2h10
